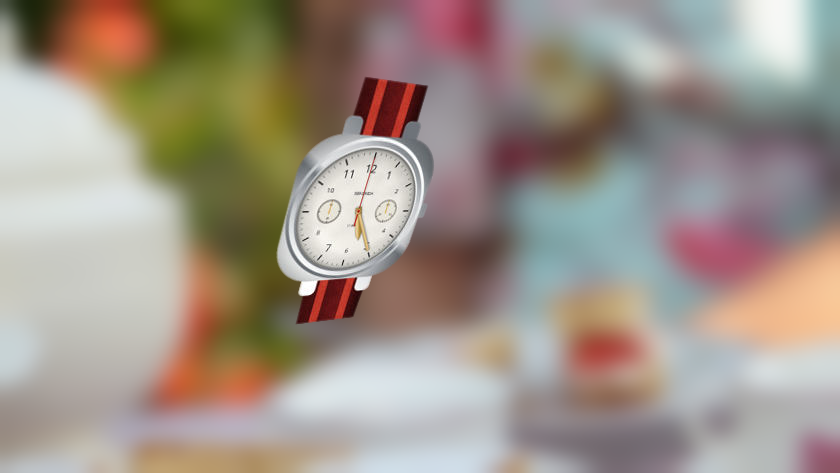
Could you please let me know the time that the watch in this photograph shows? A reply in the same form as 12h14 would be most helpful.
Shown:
5h25
